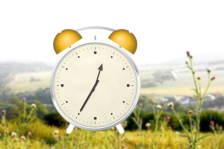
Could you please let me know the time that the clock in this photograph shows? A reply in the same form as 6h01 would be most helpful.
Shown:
12h35
